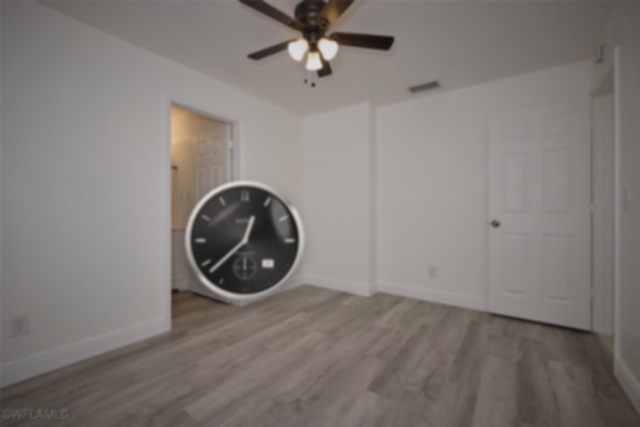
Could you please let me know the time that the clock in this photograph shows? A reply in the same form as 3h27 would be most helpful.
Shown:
12h38
